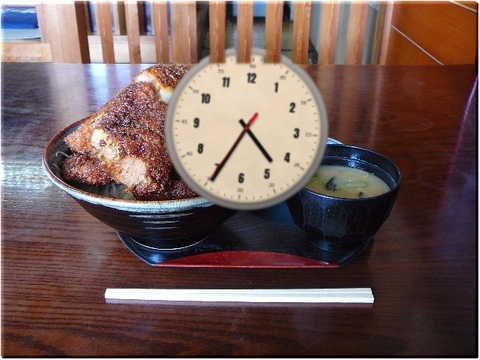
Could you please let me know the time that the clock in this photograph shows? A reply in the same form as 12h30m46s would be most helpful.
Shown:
4h34m35s
